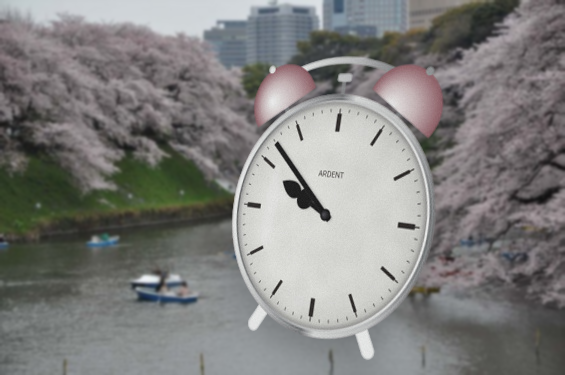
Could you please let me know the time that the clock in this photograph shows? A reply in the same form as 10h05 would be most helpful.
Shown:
9h52
